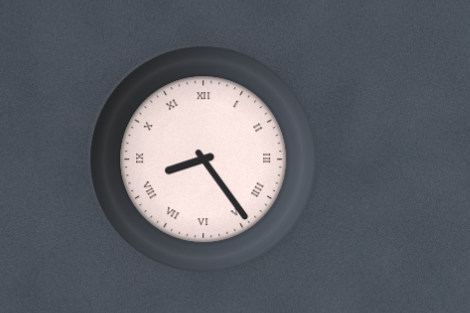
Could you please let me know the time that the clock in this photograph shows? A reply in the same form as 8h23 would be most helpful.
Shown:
8h24
